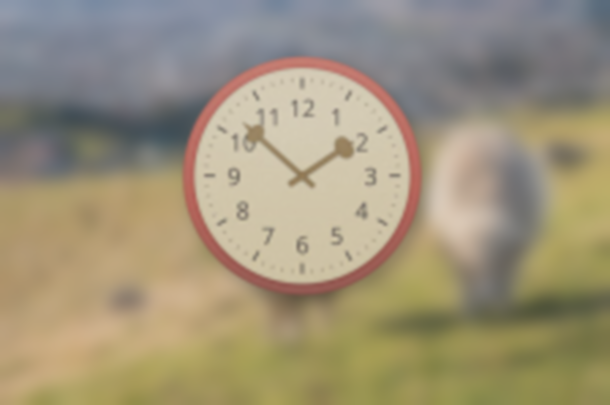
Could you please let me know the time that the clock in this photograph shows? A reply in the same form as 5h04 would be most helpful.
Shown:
1h52
